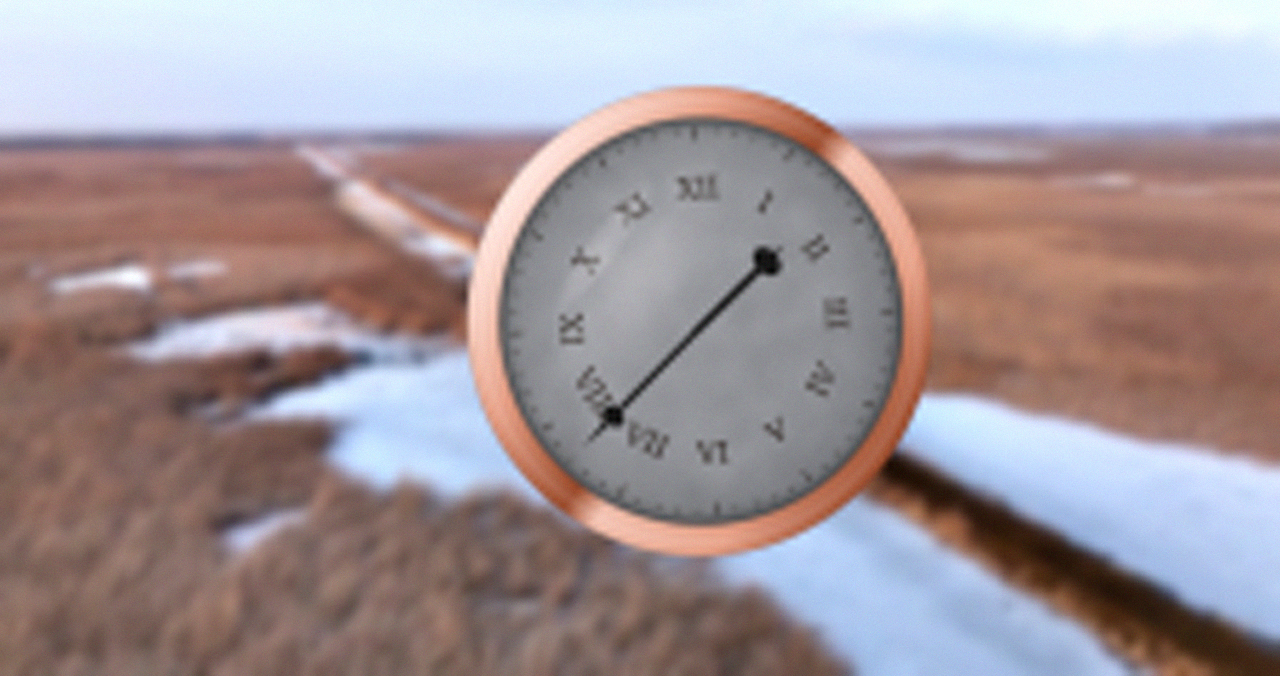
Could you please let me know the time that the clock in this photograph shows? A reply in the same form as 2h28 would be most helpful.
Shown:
1h38
